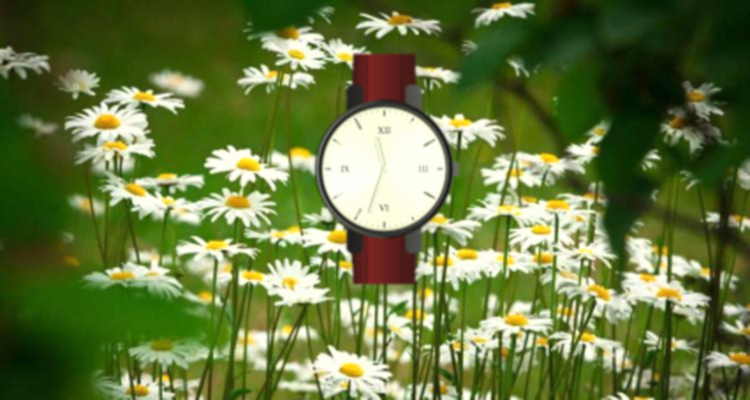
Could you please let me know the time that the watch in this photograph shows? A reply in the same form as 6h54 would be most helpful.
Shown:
11h33
